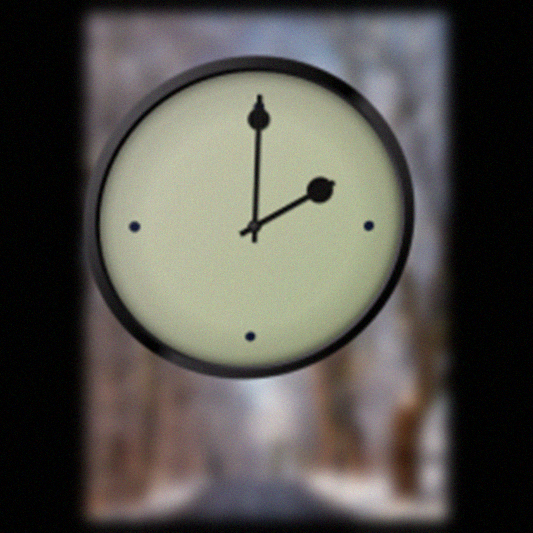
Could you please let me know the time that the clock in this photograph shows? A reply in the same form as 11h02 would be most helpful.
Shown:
2h00
